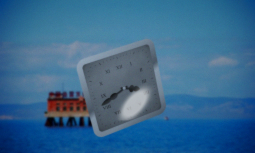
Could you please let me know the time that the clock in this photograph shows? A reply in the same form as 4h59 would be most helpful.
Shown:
3h42
